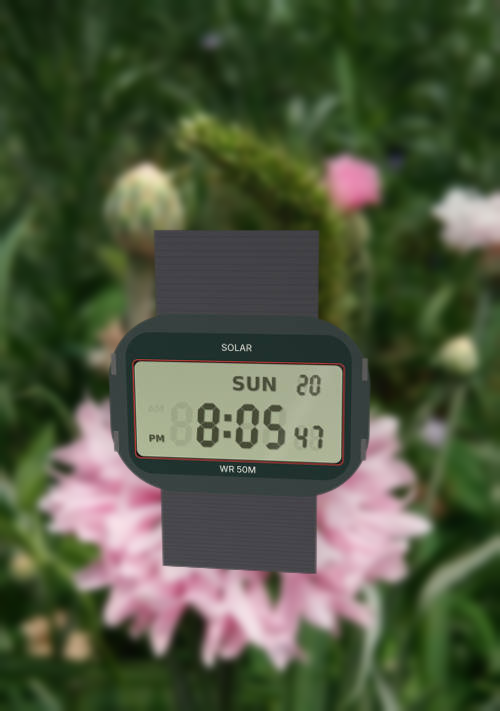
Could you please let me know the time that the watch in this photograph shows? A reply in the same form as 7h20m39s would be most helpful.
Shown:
8h05m47s
